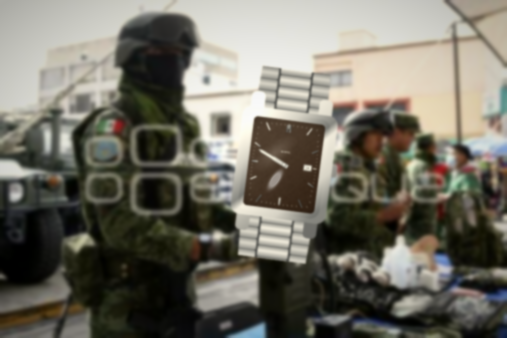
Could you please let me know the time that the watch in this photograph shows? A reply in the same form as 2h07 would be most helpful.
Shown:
9h49
